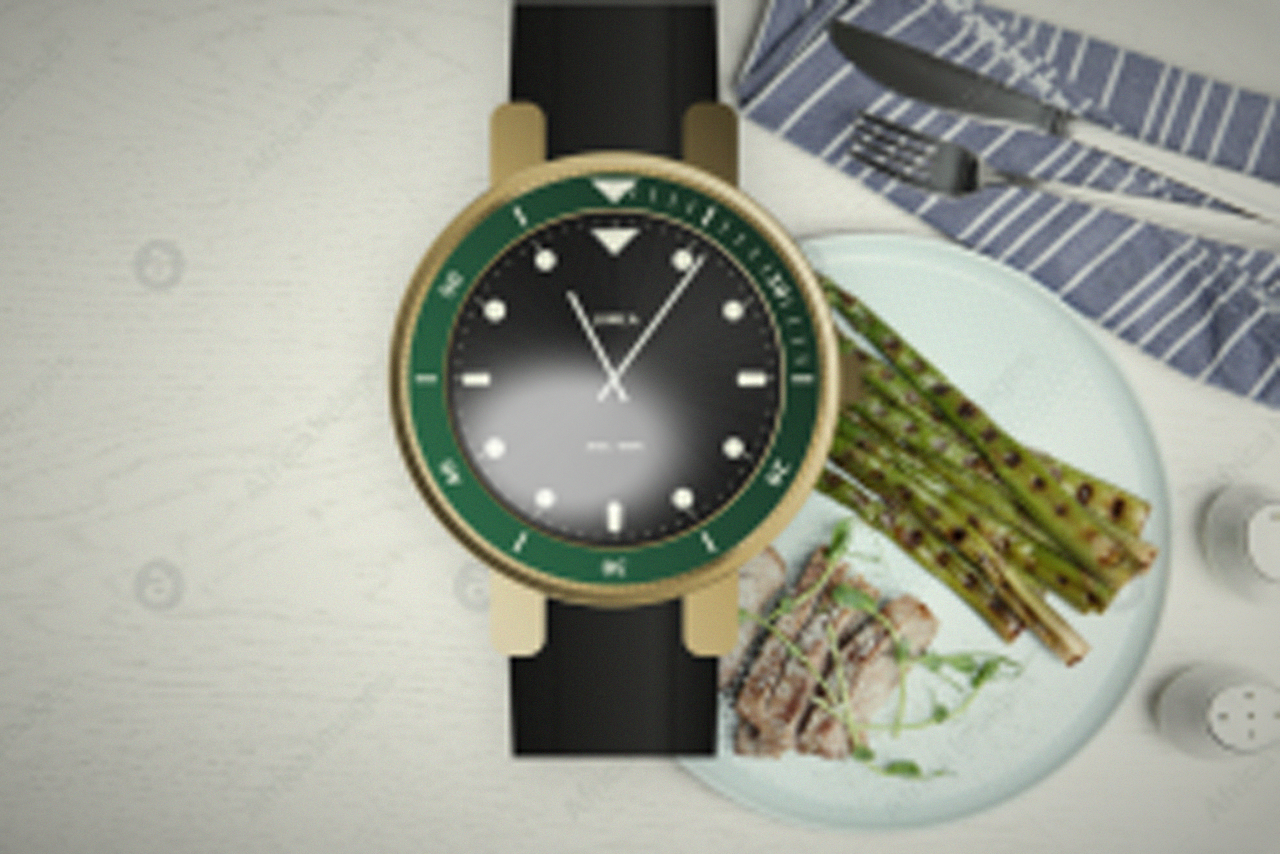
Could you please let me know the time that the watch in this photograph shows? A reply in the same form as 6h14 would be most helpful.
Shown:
11h06
